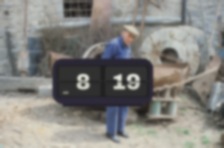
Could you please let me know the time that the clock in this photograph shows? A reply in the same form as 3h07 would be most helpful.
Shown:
8h19
